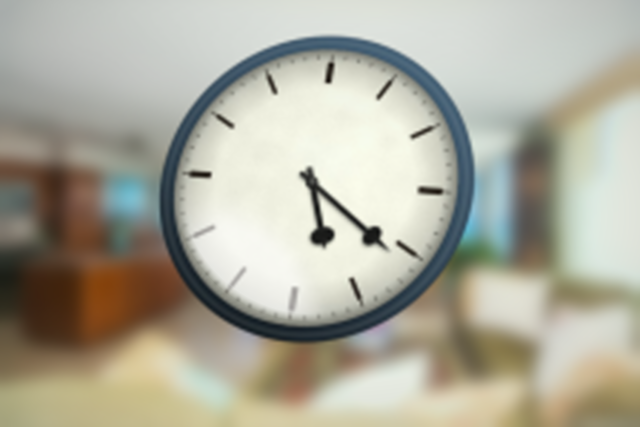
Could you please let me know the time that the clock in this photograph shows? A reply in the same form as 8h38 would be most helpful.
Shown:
5h21
